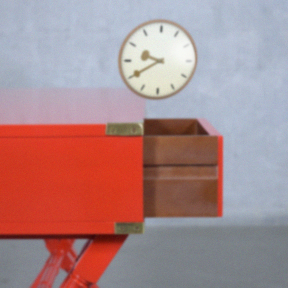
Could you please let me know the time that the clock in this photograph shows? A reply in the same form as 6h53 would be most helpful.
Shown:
9h40
